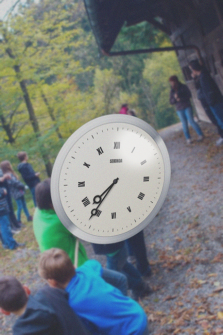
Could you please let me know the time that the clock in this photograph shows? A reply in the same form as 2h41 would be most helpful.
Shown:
7h36
